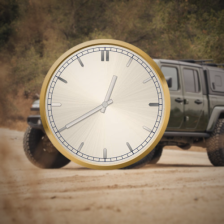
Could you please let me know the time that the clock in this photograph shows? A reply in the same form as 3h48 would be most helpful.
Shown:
12h40
